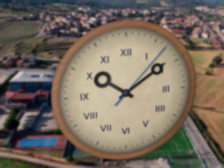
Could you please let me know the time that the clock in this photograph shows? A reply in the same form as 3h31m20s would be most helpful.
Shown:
10h09m07s
